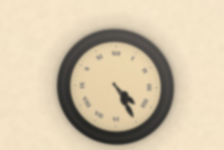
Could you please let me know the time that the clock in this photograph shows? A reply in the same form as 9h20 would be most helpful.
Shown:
4h25
